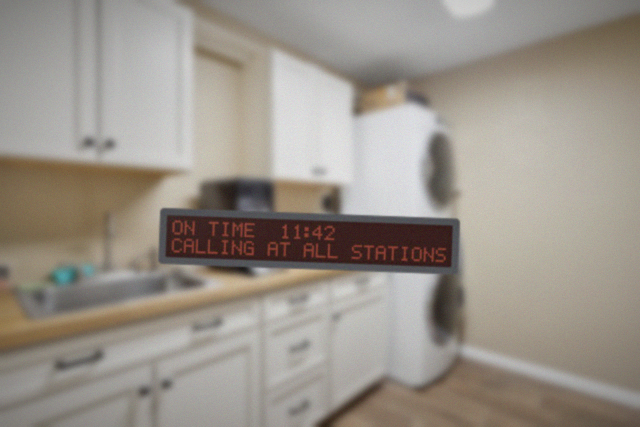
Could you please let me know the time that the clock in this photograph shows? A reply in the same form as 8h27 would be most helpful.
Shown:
11h42
